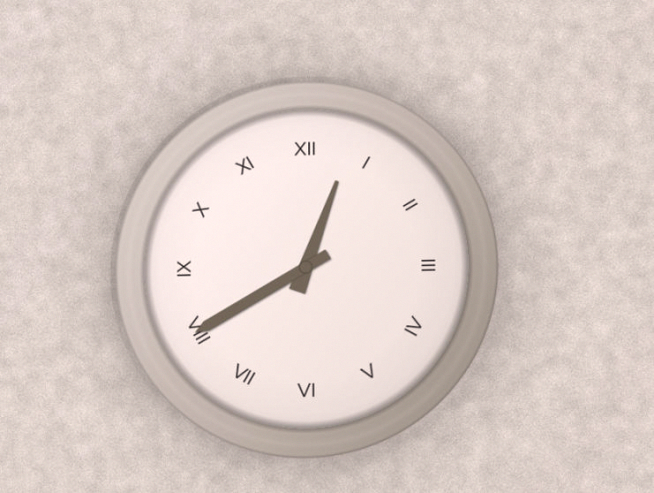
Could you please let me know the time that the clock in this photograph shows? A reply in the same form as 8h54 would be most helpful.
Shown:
12h40
